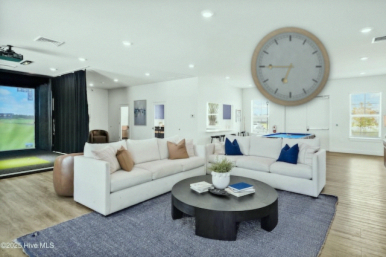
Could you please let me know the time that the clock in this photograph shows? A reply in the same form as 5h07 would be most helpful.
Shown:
6h45
